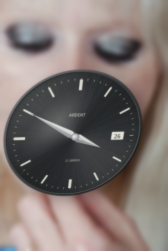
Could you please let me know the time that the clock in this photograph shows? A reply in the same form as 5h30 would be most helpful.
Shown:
3h50
